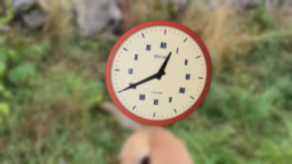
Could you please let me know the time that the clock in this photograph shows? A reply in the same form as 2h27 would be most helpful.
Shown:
12h40
